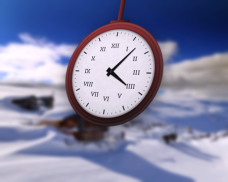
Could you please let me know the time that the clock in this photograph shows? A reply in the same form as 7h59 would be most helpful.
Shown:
4h07
